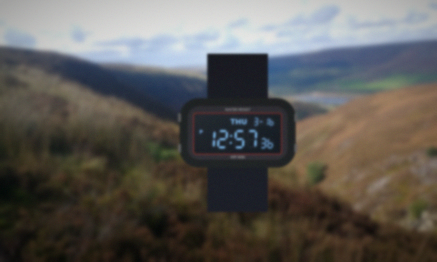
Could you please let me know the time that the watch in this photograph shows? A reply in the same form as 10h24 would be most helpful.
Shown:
12h57
